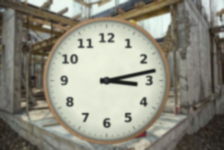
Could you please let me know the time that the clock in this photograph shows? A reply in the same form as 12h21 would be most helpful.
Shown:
3h13
